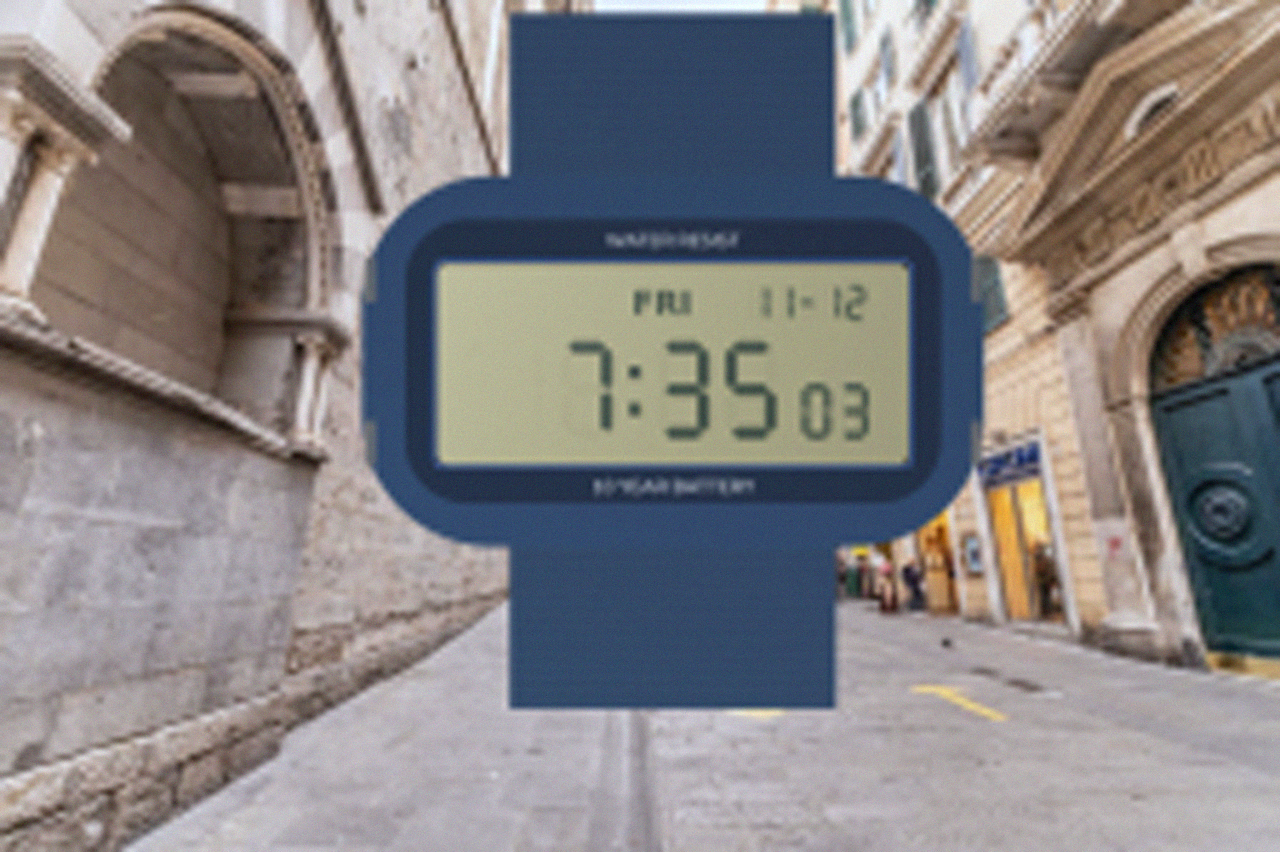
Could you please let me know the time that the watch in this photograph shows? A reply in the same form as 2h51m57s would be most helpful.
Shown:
7h35m03s
